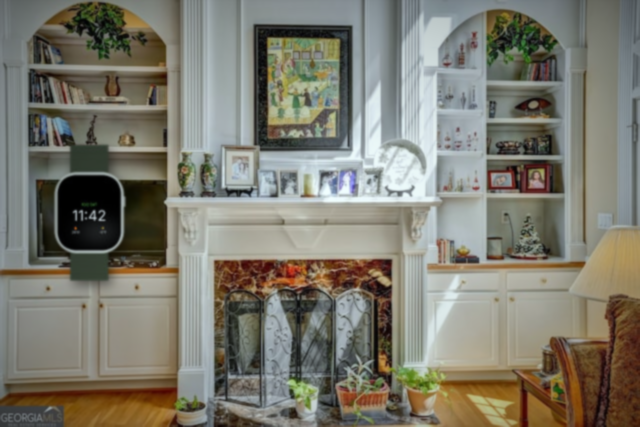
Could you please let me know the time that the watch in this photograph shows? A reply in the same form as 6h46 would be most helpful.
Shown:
11h42
